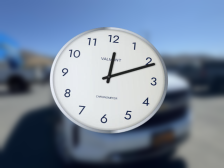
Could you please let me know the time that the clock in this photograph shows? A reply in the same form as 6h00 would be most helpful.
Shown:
12h11
